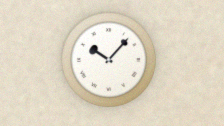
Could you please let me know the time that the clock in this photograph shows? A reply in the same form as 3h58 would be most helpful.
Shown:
10h07
